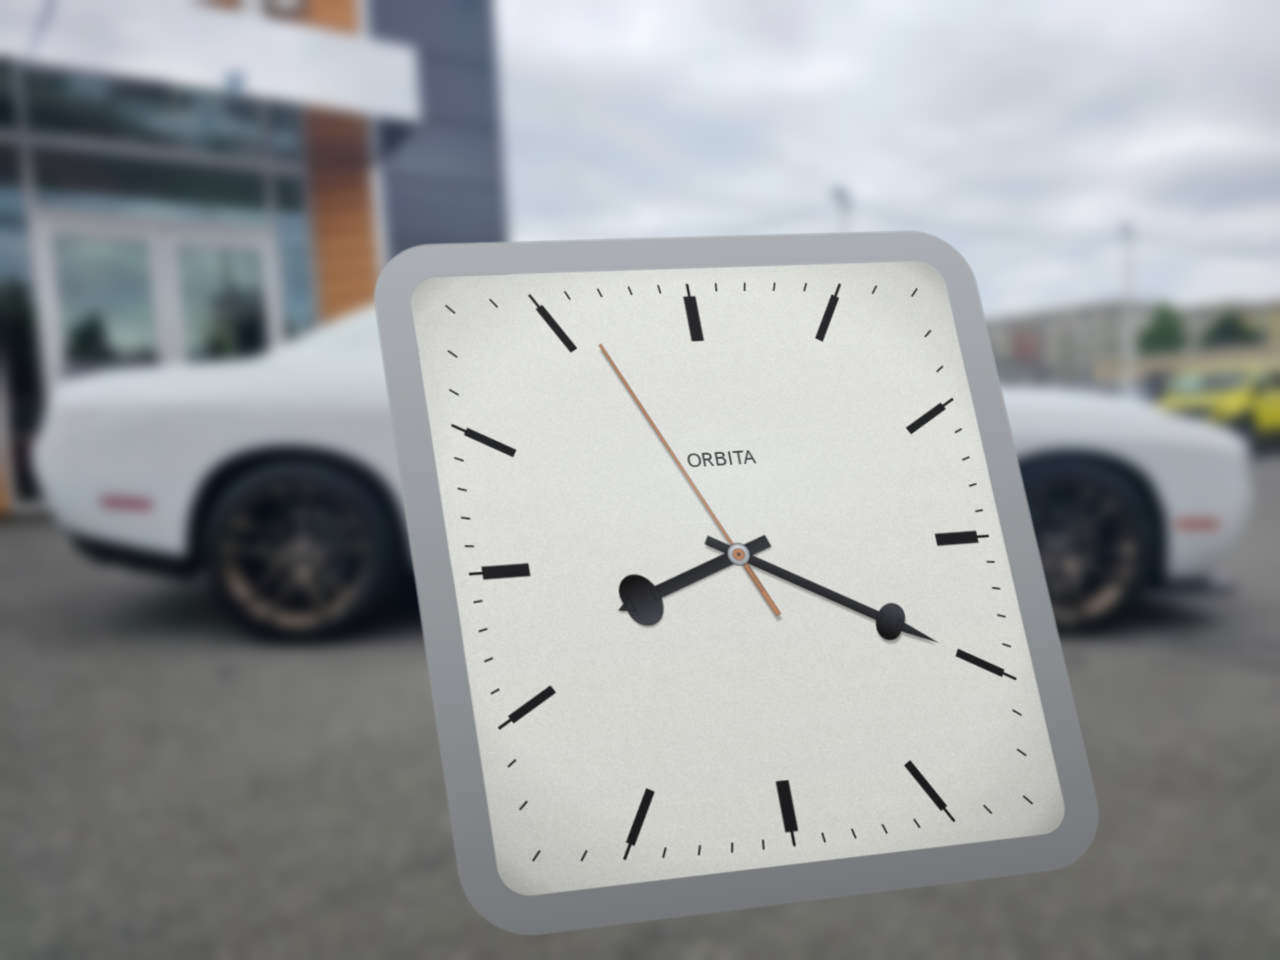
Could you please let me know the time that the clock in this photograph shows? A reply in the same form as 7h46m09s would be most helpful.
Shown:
8h19m56s
